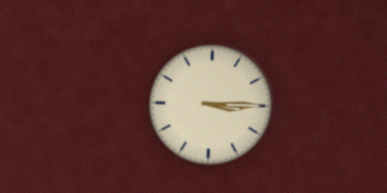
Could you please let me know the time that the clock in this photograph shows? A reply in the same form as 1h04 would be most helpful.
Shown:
3h15
